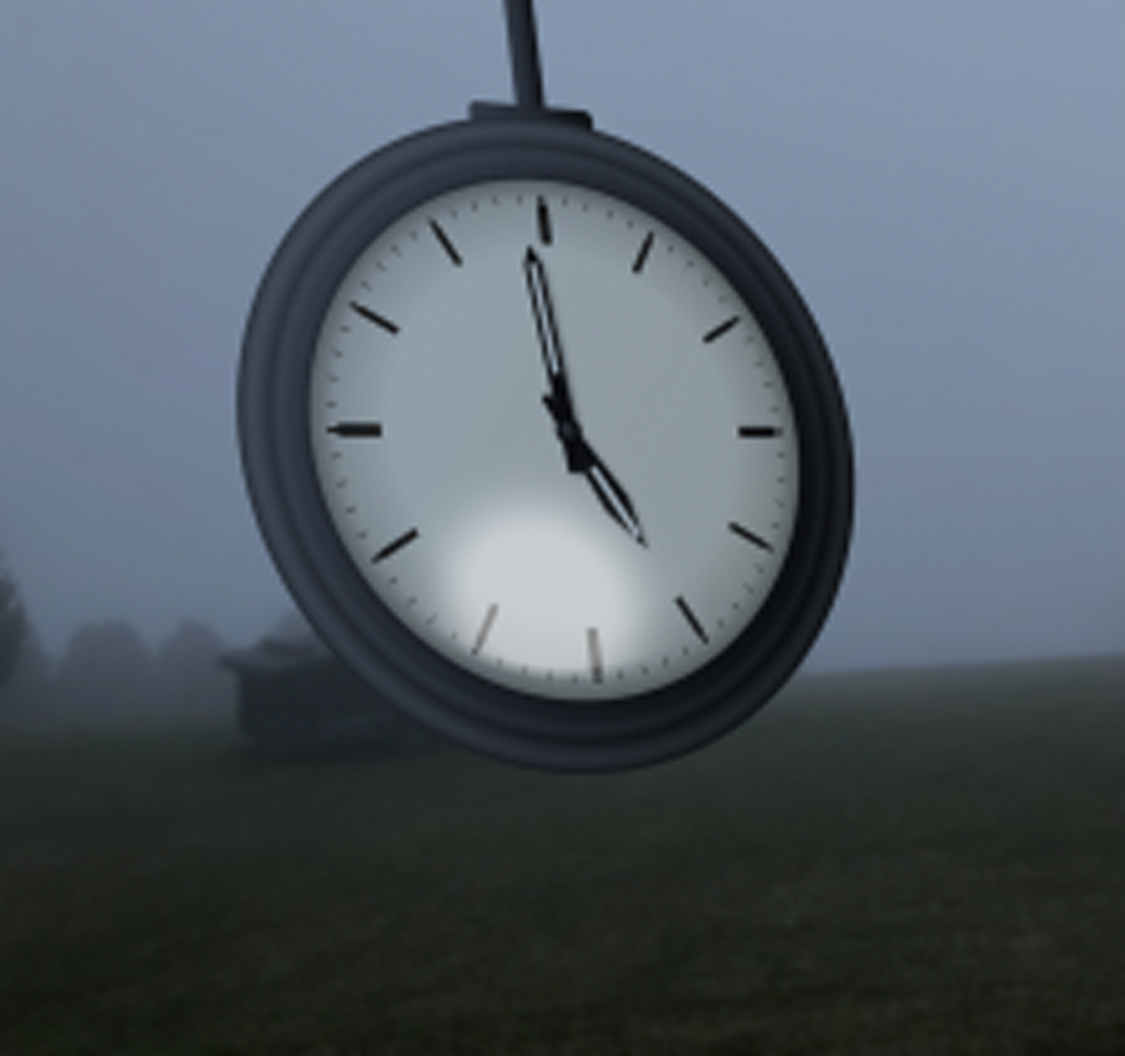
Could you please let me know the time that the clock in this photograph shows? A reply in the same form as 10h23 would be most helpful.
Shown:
4h59
